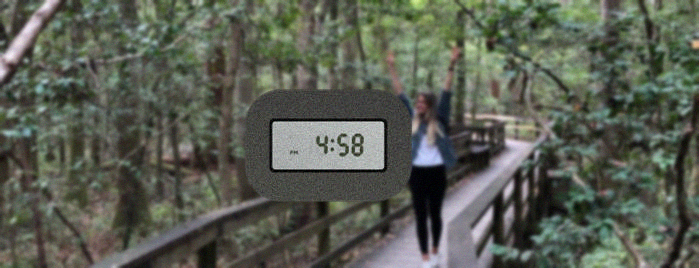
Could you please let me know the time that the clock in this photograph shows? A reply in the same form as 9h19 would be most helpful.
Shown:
4h58
